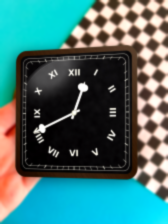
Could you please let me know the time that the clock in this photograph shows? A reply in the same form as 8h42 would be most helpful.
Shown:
12h41
